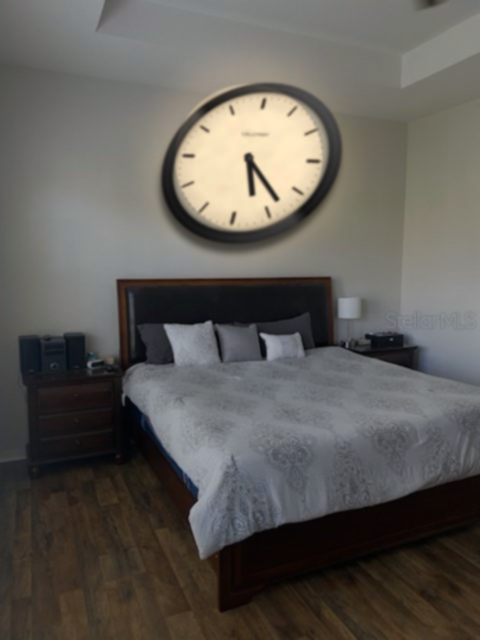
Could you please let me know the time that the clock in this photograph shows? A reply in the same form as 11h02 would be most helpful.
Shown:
5h23
